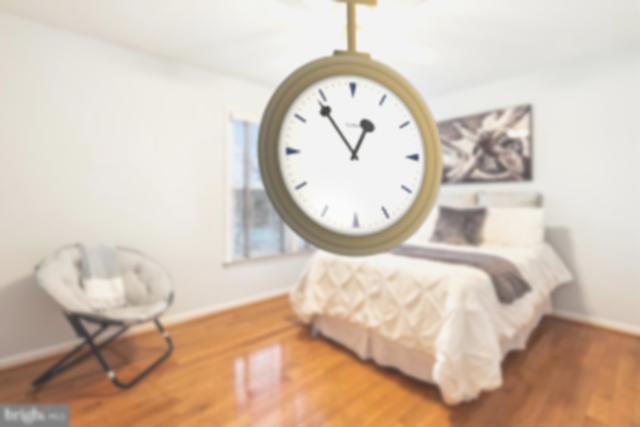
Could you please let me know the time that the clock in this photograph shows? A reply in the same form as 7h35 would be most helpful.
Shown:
12h54
